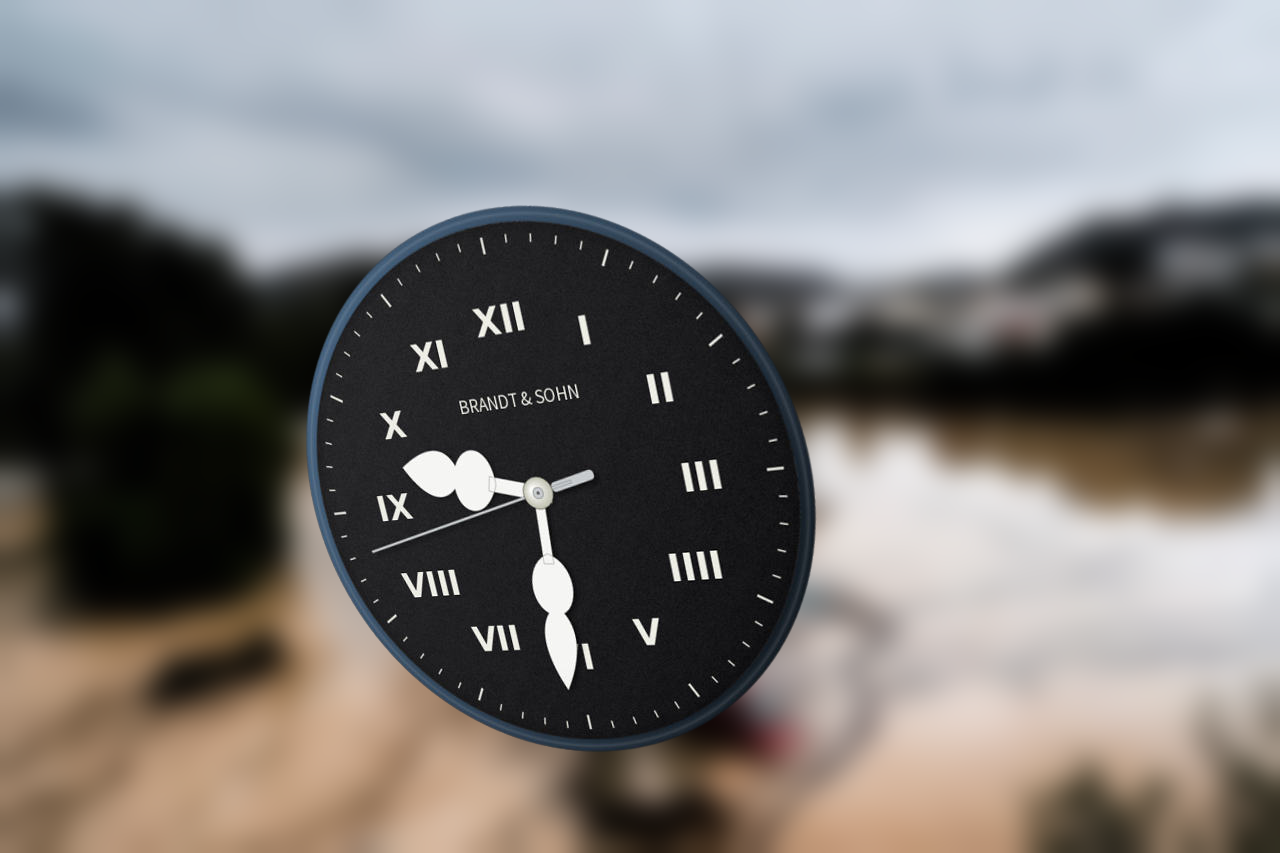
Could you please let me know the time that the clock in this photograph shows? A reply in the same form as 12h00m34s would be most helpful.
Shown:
9h30m43s
